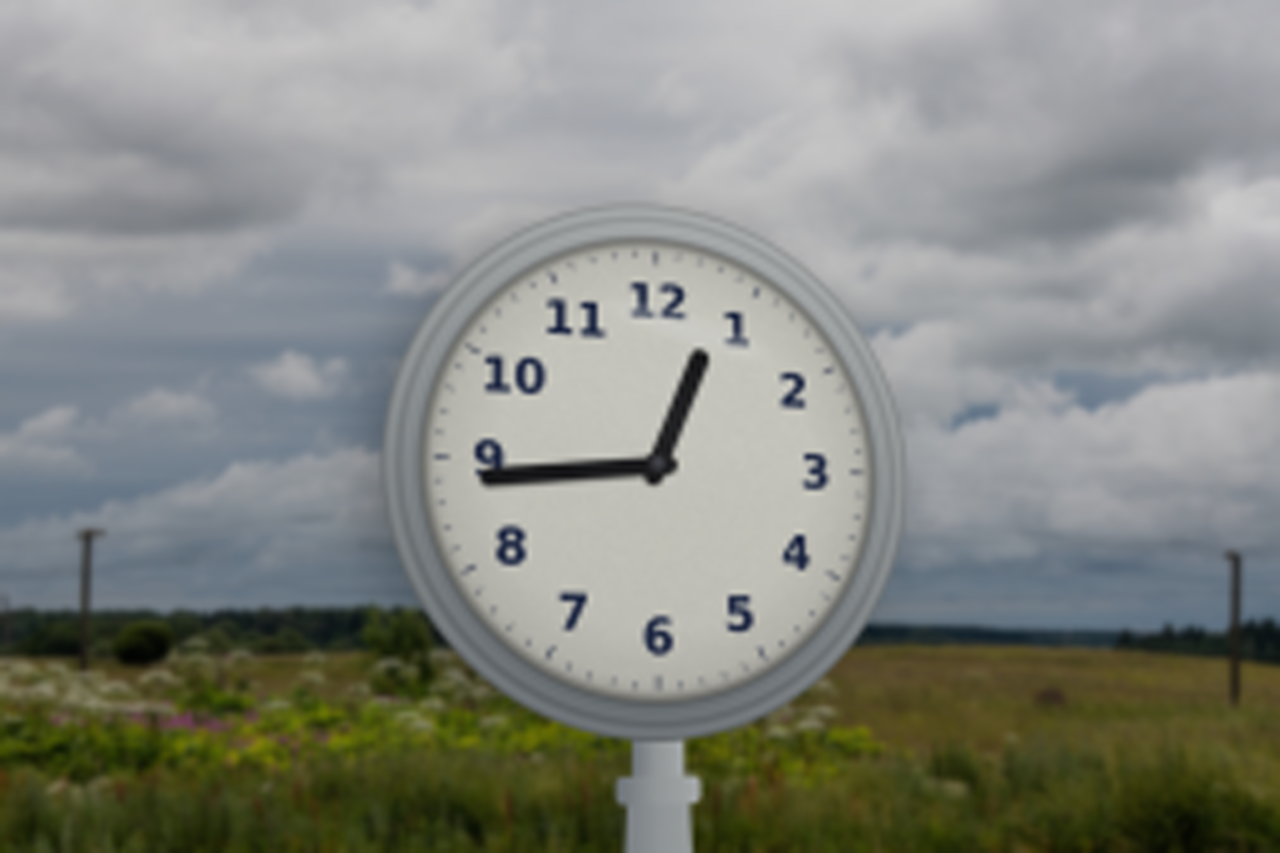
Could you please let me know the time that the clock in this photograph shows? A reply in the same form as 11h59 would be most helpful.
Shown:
12h44
